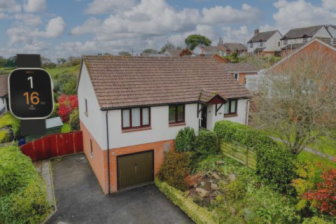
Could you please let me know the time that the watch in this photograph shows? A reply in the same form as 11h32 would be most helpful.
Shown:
1h16
